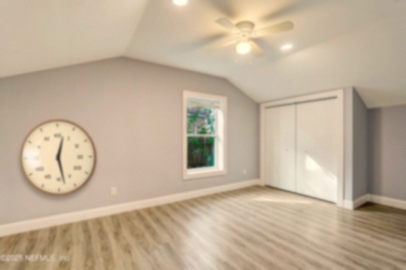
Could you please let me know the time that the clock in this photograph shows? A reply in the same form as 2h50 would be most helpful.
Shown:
12h28
